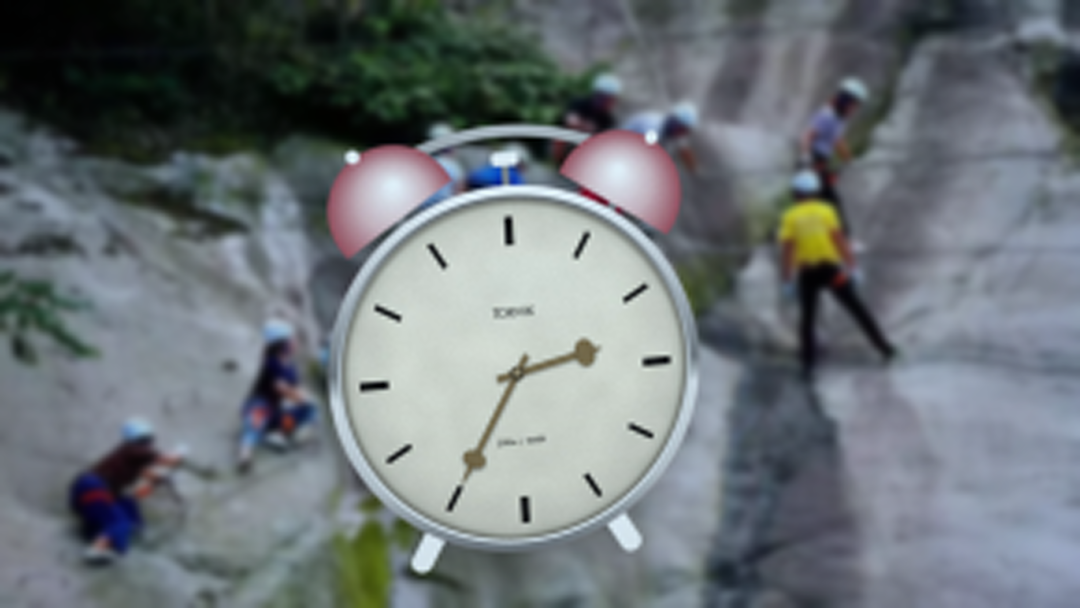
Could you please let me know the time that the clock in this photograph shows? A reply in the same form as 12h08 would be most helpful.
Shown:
2h35
